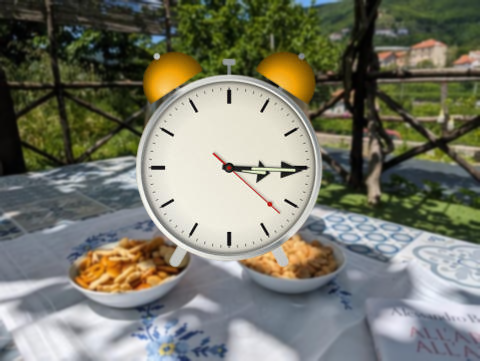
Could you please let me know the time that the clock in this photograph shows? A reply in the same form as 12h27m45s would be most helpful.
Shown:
3h15m22s
